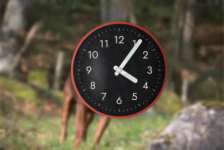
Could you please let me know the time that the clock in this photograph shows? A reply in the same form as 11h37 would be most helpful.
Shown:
4h06
